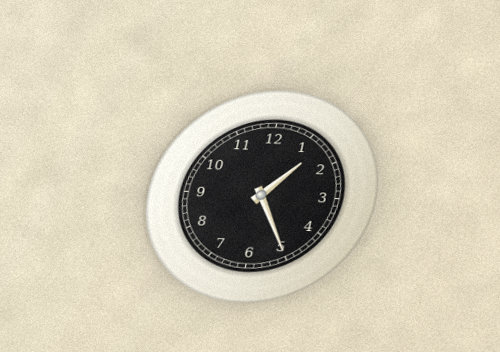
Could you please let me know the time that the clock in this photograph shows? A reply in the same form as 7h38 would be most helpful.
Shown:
1h25
